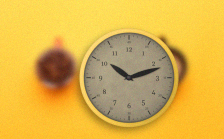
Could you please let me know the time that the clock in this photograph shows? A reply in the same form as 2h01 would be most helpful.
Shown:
10h12
